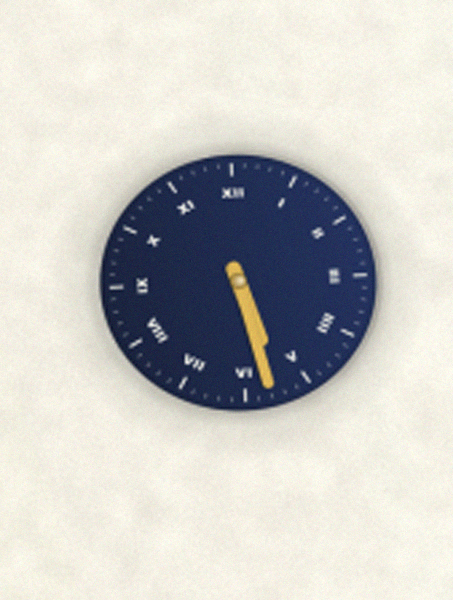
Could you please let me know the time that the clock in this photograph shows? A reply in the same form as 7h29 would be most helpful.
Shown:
5h28
